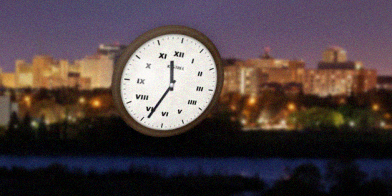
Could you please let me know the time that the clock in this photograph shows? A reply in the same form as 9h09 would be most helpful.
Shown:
11h34
